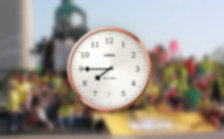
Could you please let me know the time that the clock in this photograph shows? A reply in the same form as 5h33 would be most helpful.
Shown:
7h45
